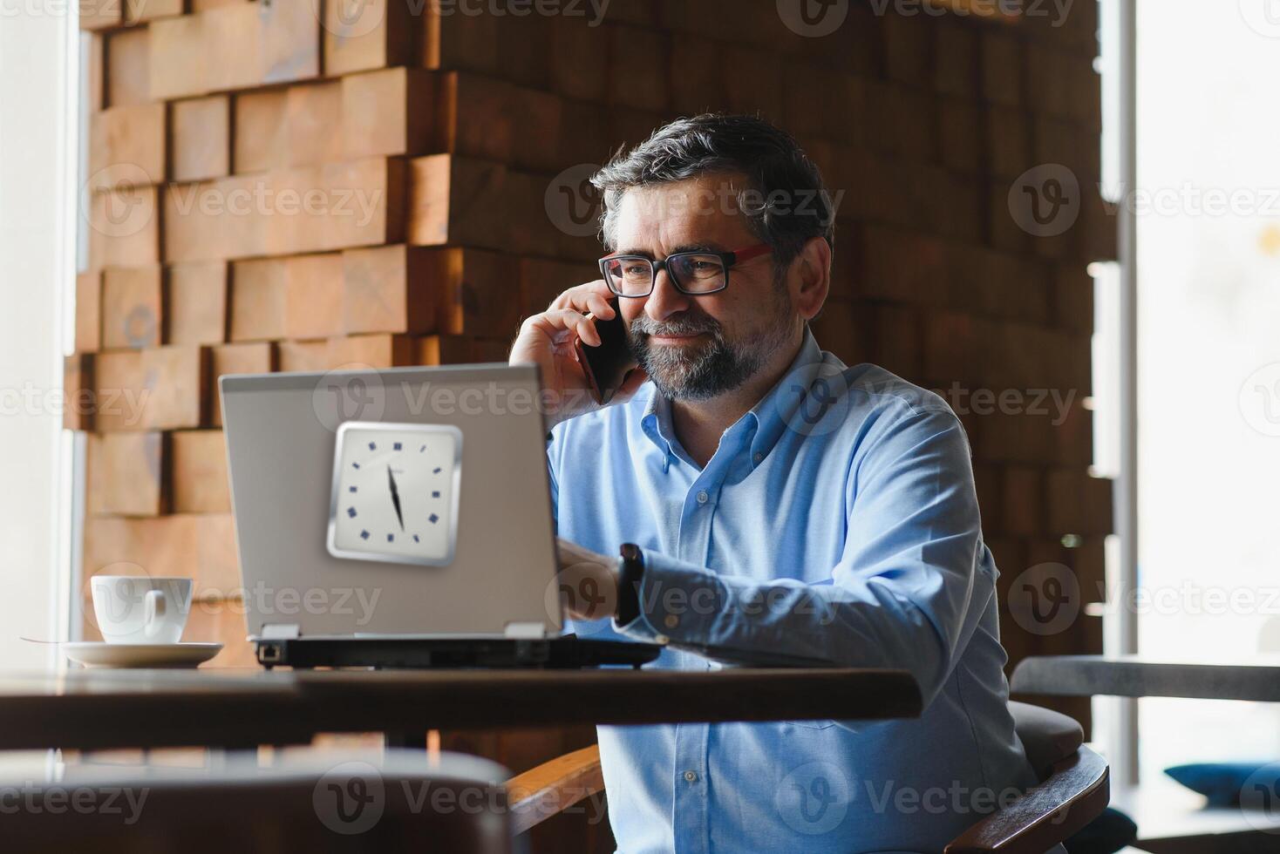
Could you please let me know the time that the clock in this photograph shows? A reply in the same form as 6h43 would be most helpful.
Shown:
11h27
